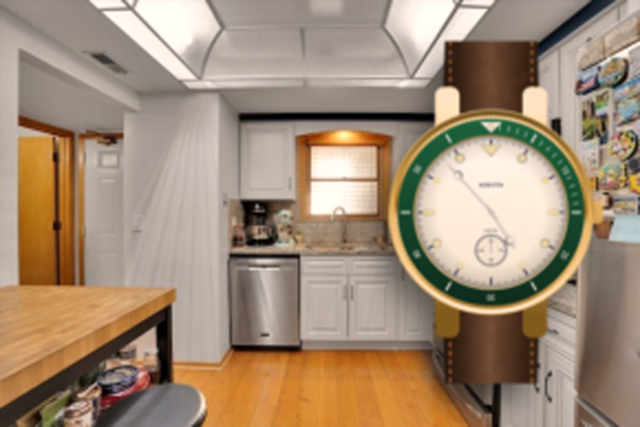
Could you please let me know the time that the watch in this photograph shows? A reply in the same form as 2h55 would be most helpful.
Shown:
4h53
